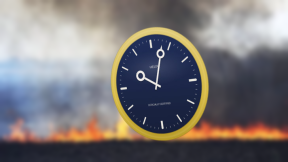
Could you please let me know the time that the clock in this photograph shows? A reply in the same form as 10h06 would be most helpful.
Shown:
10h03
